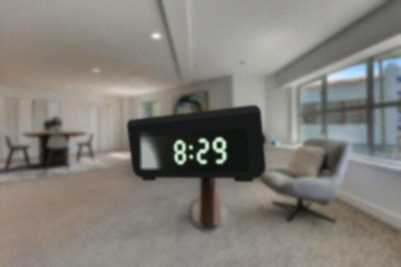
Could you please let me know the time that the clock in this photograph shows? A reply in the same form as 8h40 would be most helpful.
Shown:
8h29
